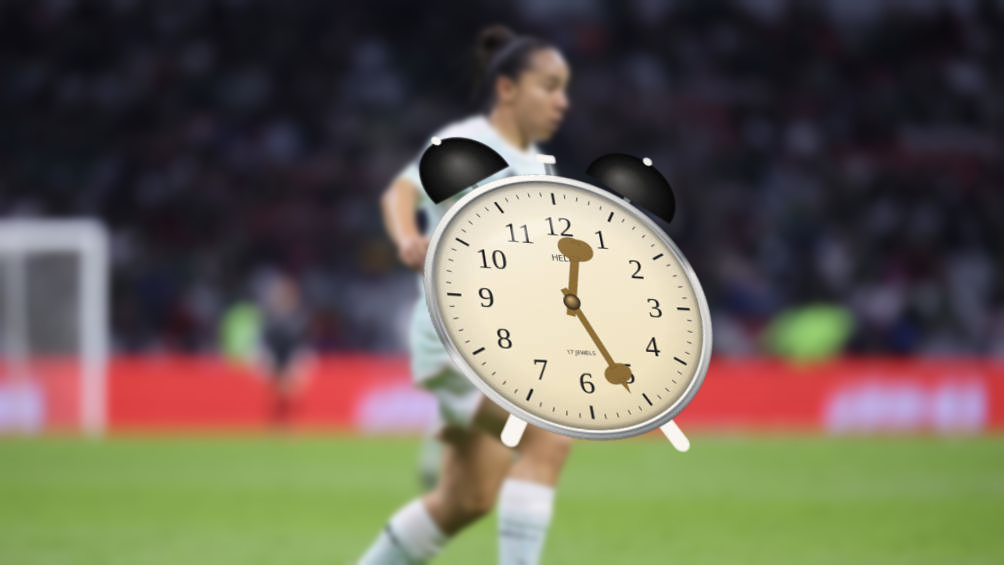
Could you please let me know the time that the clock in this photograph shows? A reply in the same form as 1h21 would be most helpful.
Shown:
12h26
